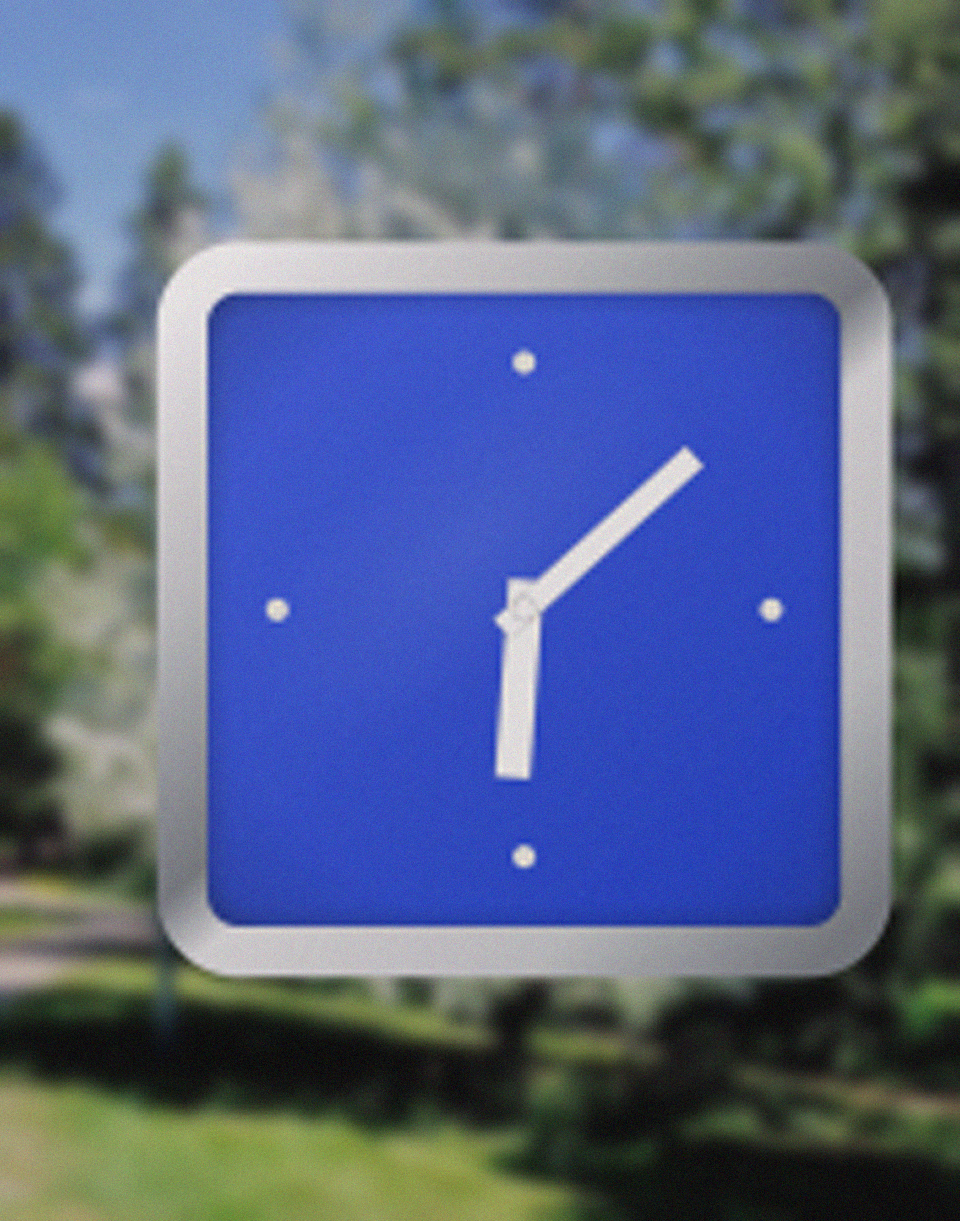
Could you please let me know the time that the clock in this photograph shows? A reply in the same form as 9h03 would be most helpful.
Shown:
6h08
